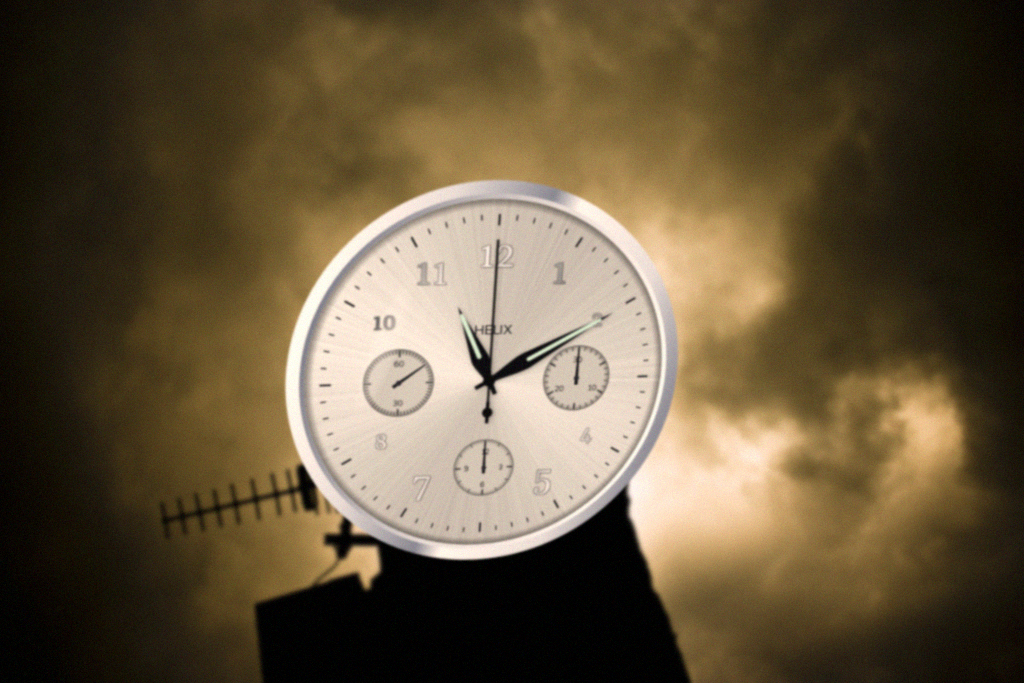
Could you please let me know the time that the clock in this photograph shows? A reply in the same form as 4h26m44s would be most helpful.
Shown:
11h10m09s
